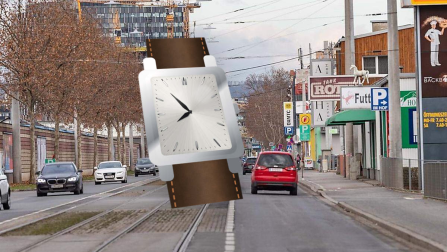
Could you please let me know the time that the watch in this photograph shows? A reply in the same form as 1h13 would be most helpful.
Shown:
7h54
